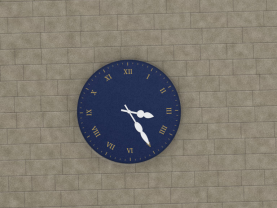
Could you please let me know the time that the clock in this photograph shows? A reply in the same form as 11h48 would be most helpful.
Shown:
3h25
